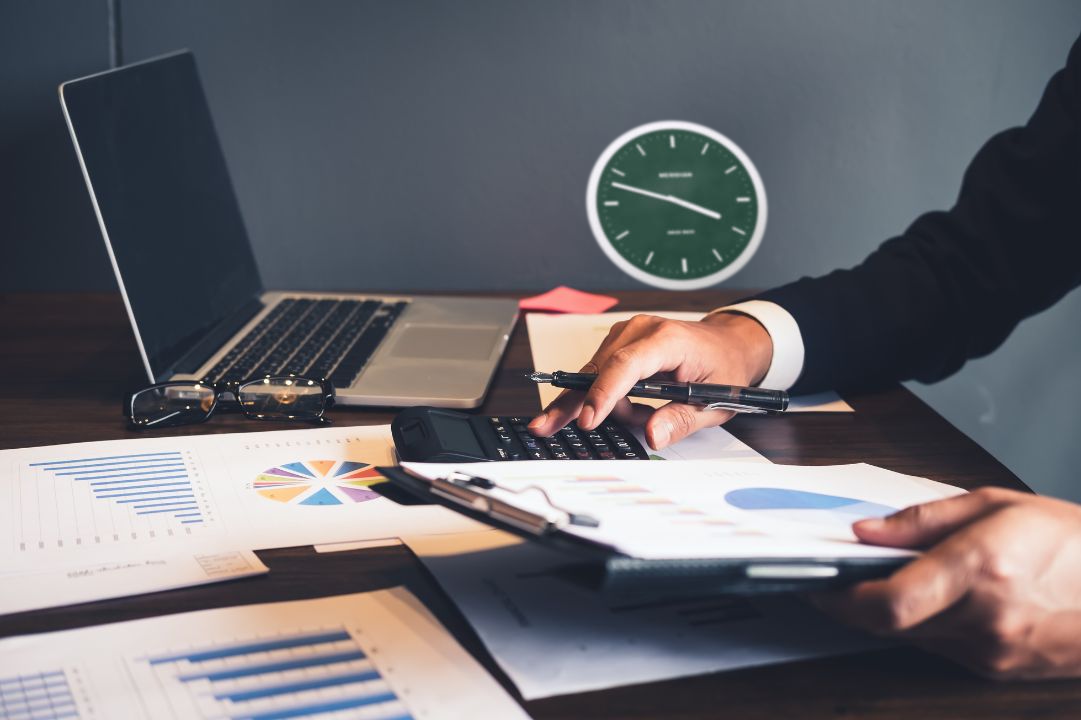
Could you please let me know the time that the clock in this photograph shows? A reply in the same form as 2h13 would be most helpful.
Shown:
3h48
